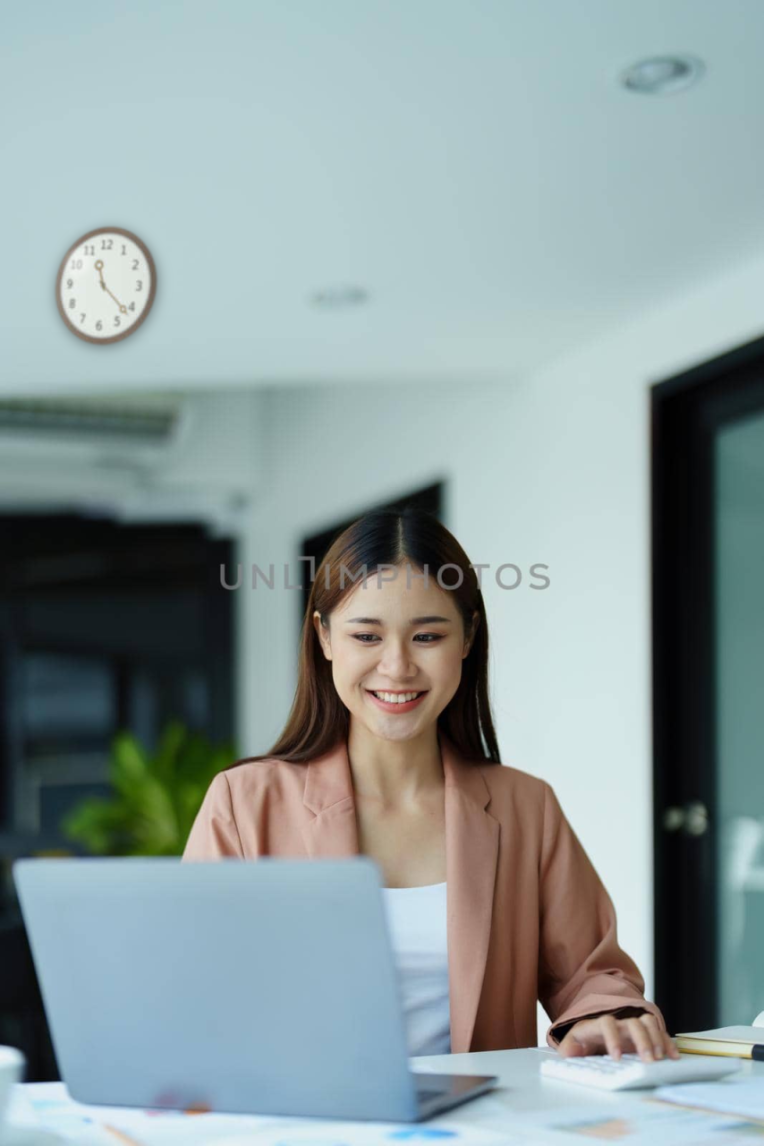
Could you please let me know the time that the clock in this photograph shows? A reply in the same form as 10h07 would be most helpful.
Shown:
11h22
